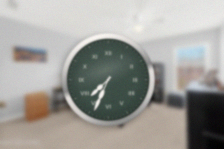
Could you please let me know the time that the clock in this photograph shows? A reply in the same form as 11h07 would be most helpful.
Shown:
7h34
